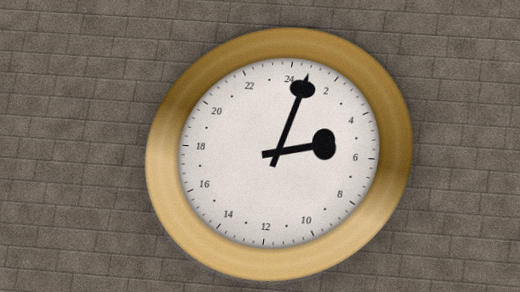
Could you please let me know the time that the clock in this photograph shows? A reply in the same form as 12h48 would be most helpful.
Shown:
5h02
